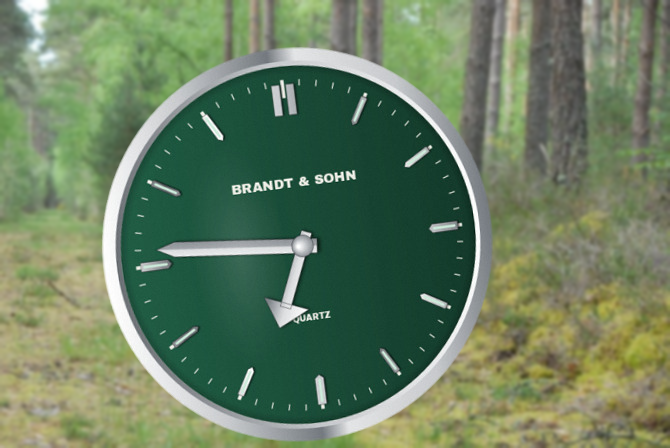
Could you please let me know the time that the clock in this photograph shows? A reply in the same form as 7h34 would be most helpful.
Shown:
6h46
